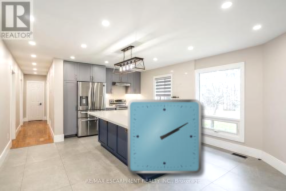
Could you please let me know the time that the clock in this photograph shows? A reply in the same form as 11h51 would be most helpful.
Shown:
2h10
